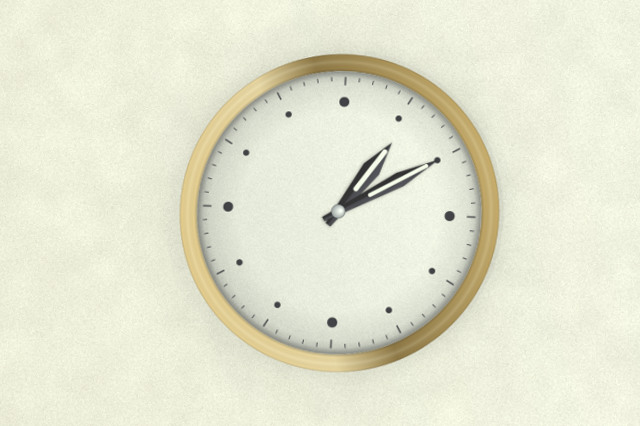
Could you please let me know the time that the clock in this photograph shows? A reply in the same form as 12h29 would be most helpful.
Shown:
1h10
